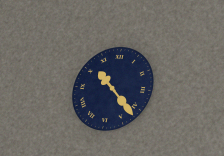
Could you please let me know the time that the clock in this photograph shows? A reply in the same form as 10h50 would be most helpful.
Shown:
10h22
